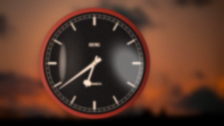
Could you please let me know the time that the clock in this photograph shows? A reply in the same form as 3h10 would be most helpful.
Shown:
6h39
